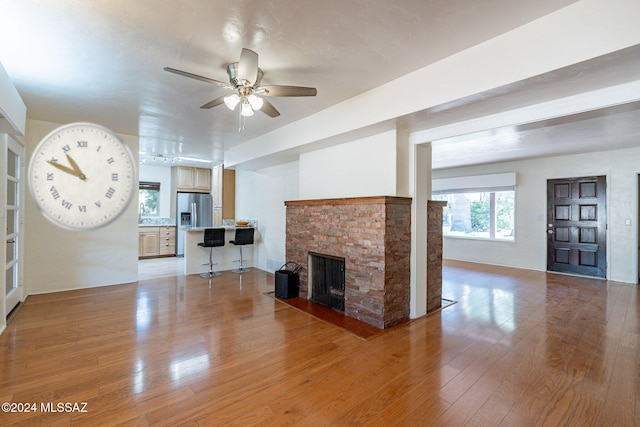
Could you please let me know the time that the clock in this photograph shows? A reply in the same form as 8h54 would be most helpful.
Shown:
10h49
